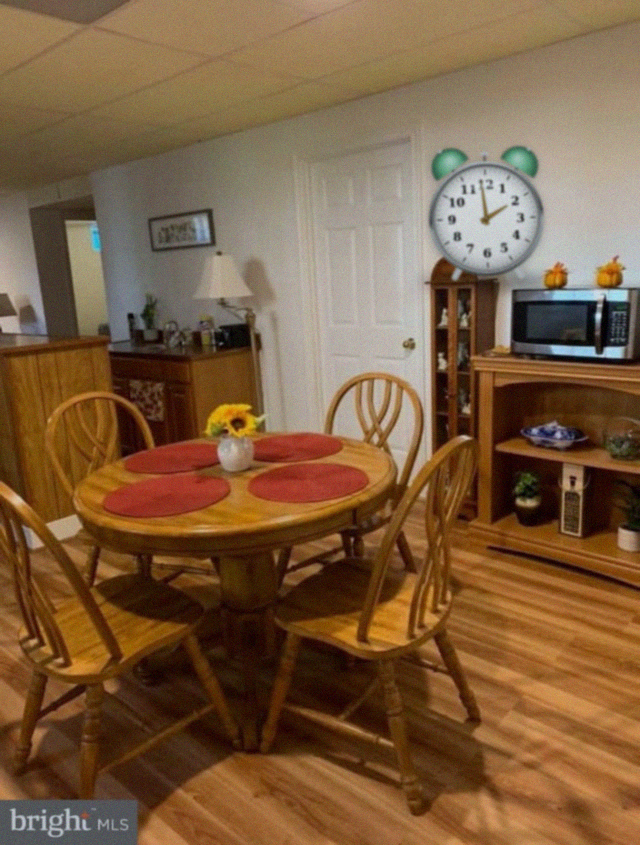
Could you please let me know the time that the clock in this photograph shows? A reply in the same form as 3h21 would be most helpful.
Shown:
1h59
